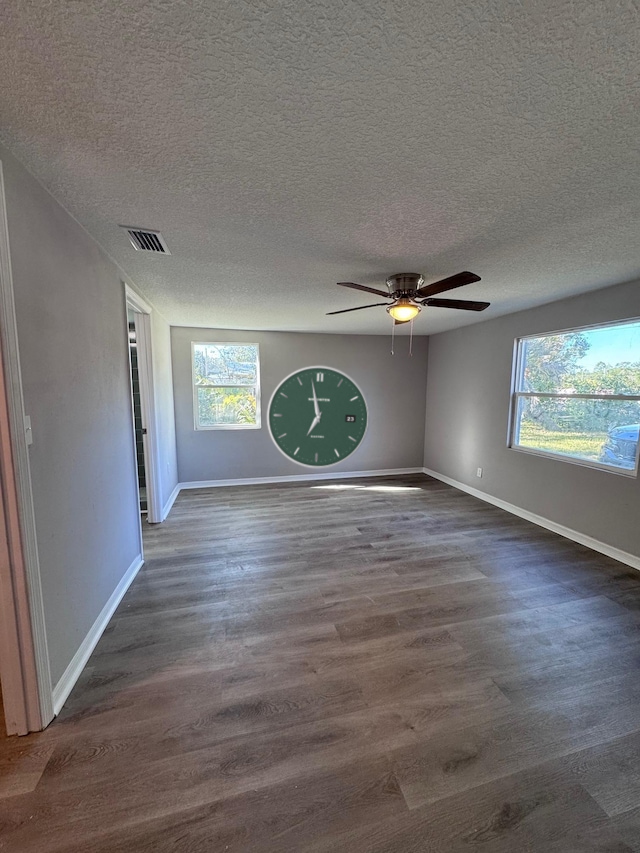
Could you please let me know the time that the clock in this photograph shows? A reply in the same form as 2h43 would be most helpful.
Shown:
6h58
